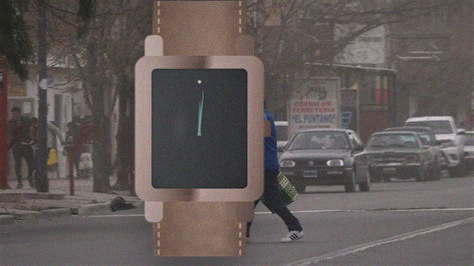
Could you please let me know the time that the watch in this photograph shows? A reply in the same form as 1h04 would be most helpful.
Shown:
12h01
